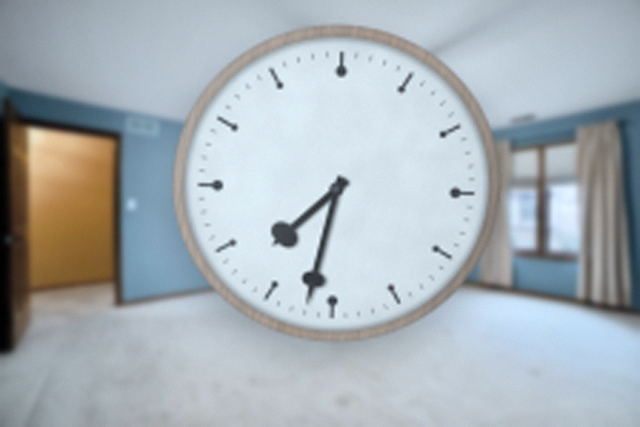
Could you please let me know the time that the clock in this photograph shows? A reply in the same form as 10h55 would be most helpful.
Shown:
7h32
